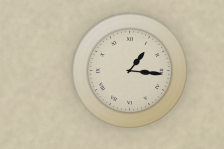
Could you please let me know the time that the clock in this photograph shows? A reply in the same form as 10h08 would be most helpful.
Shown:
1h16
